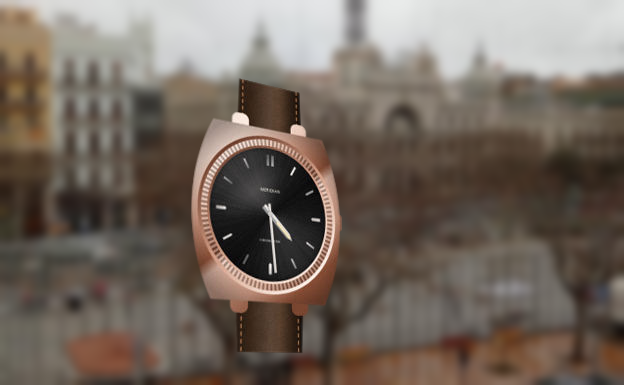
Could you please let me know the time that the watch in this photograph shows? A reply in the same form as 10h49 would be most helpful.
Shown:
4h29
